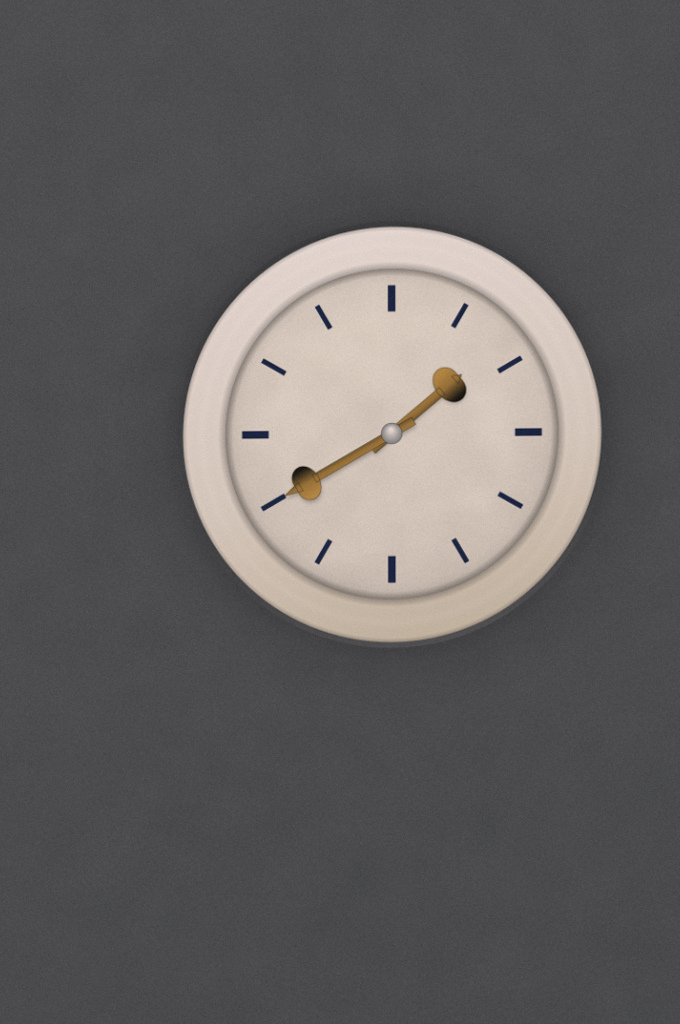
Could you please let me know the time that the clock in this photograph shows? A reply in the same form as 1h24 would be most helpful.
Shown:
1h40
